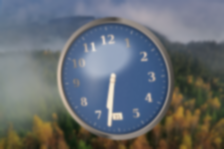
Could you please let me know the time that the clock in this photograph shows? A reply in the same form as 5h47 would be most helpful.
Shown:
6h32
